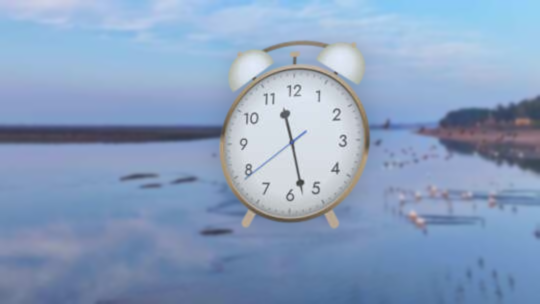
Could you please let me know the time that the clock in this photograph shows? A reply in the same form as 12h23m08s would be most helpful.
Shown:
11h27m39s
